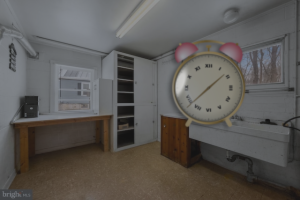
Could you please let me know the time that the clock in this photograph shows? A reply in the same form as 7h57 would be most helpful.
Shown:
1h38
